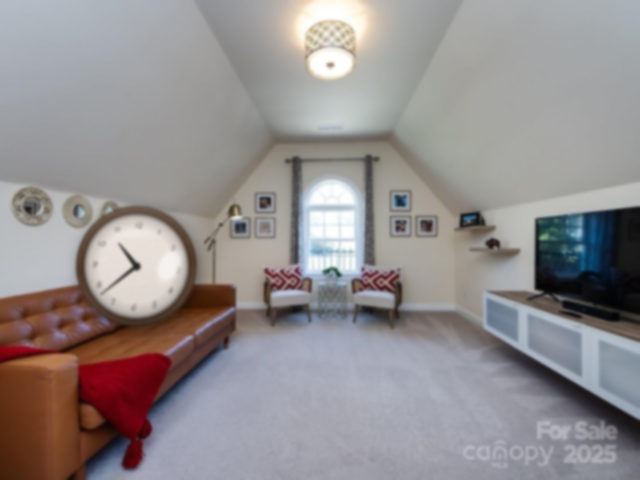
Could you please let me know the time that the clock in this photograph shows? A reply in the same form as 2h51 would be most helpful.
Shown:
10h38
